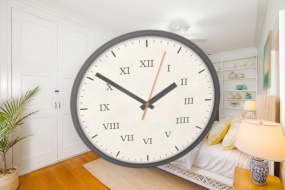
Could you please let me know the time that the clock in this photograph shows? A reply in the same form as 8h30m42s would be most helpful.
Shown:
1h51m03s
